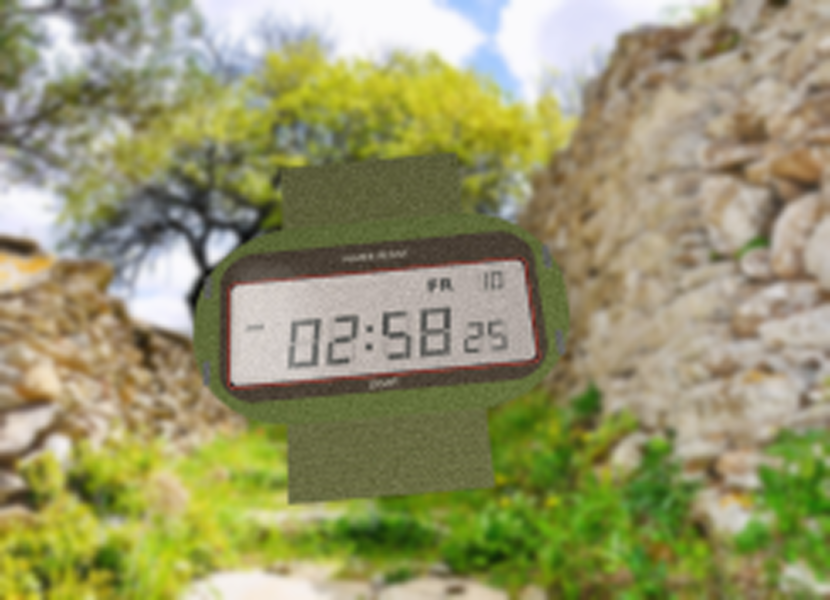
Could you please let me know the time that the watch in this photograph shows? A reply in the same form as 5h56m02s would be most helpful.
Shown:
2h58m25s
